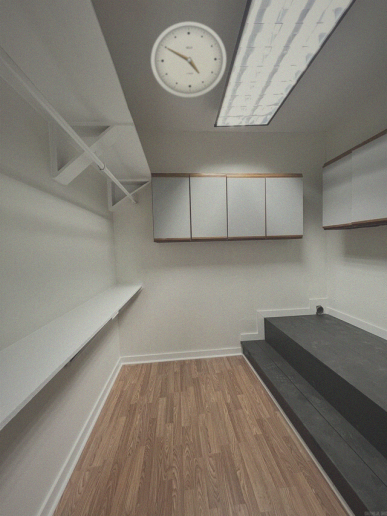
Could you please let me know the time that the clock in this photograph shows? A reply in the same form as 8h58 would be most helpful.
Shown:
4h50
